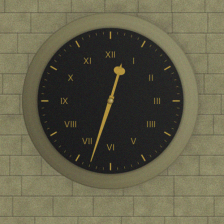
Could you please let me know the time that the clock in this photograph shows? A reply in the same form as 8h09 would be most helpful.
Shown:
12h33
